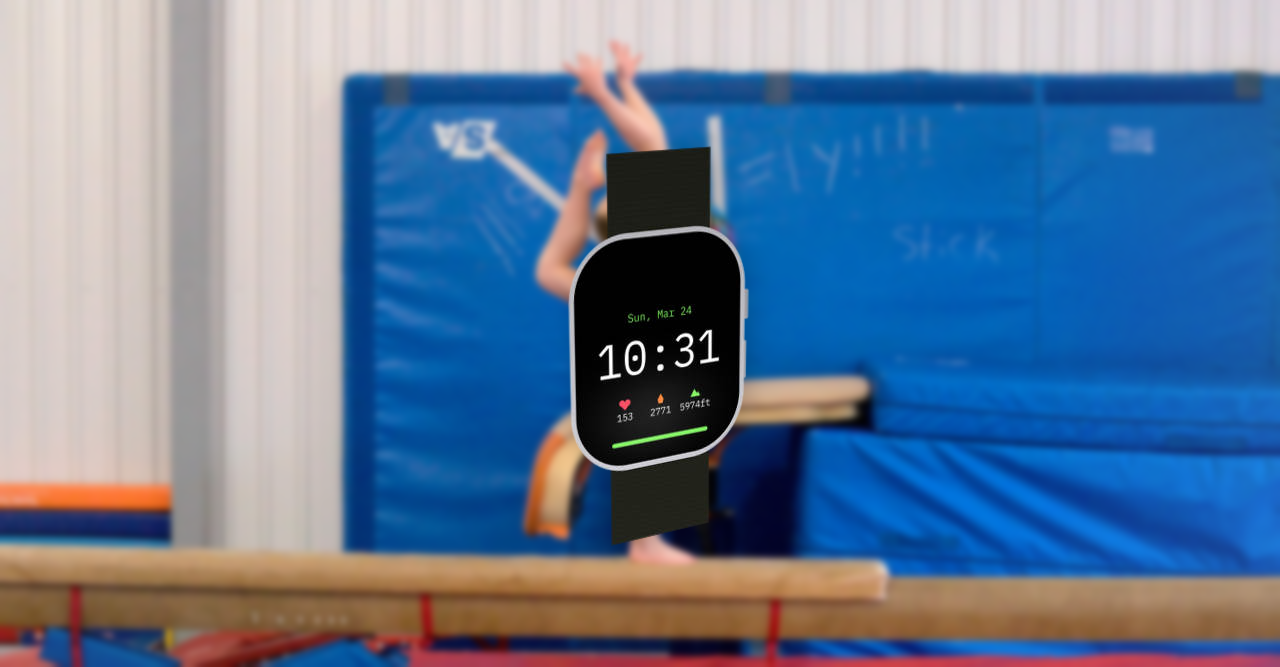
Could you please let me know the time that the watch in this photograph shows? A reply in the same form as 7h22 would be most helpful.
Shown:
10h31
